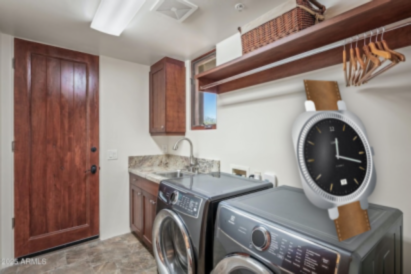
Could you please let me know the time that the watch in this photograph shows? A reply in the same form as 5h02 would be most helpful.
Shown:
12h18
